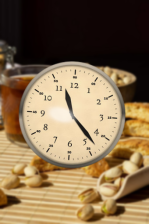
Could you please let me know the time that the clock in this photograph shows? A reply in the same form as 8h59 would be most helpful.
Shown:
11h23
